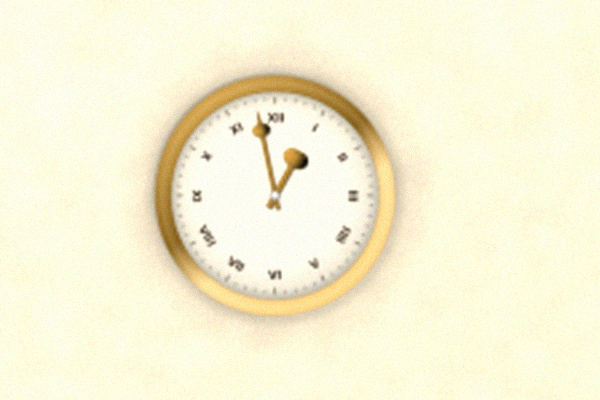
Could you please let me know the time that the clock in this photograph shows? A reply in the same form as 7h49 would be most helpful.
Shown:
12h58
